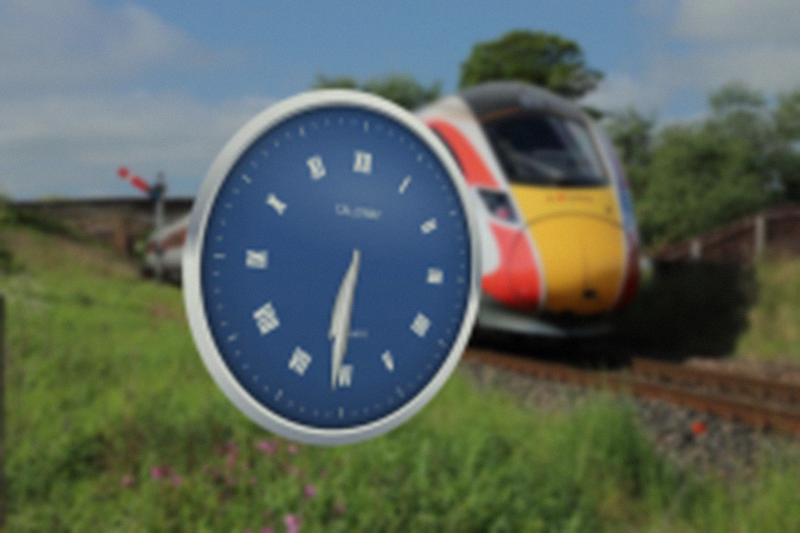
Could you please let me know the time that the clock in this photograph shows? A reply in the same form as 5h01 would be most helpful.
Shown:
6h31
